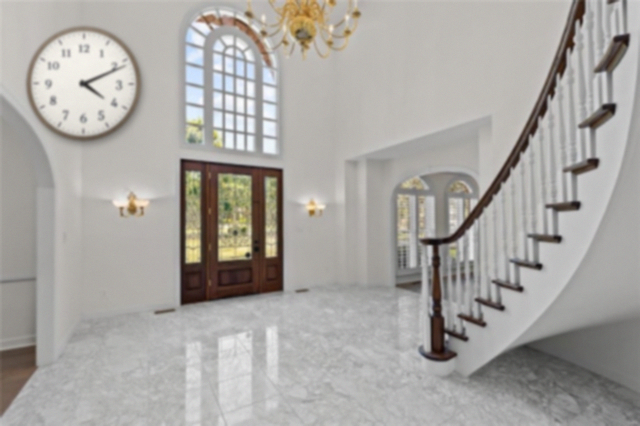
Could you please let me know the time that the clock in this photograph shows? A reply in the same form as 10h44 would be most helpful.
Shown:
4h11
